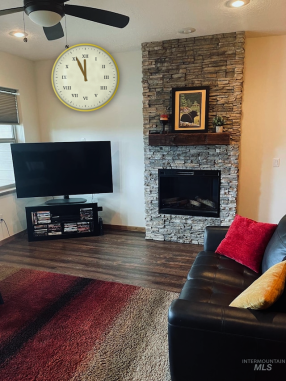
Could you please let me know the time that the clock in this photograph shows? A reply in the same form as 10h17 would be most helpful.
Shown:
11h56
